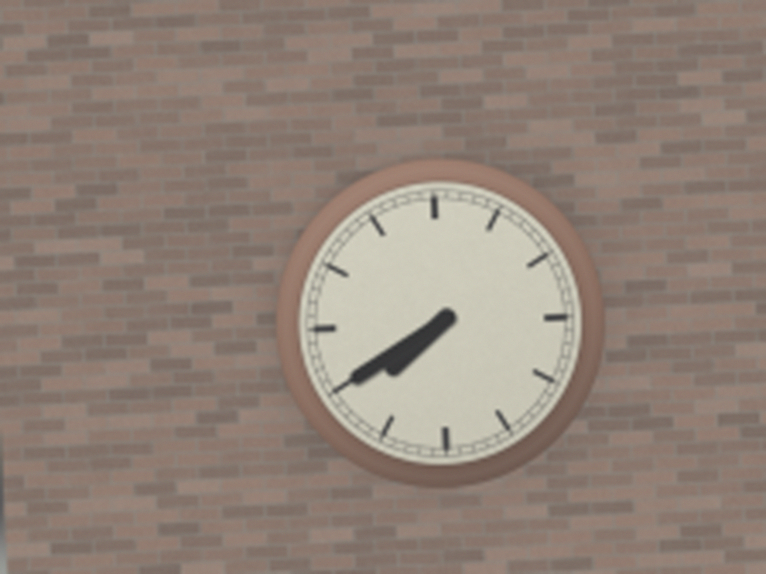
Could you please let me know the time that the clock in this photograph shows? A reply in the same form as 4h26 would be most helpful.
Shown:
7h40
